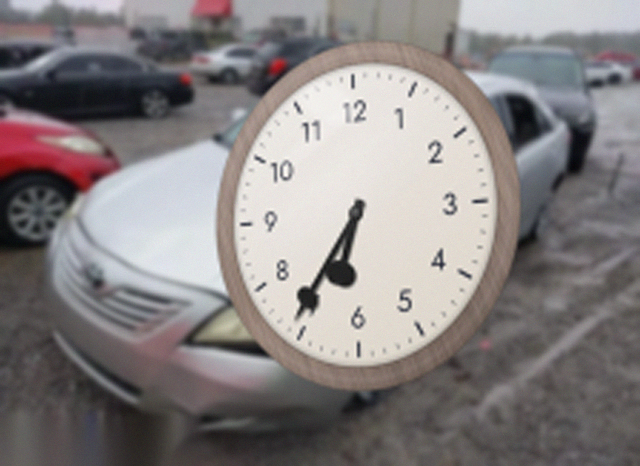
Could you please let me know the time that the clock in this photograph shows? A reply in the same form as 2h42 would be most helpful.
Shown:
6h36
